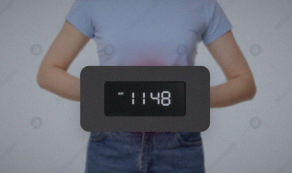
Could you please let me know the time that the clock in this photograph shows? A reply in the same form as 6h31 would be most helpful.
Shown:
11h48
